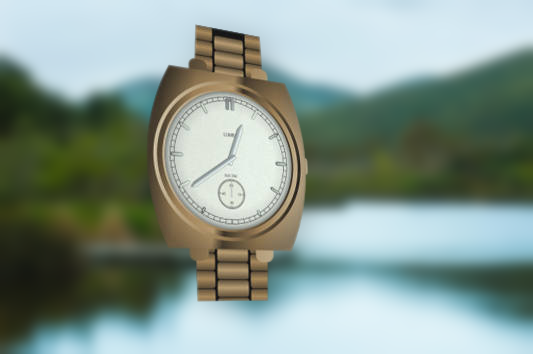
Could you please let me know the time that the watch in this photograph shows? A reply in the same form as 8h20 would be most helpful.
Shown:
12h39
